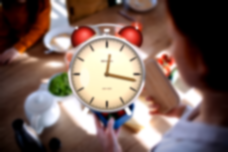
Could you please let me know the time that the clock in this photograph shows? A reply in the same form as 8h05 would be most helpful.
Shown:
12h17
